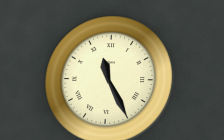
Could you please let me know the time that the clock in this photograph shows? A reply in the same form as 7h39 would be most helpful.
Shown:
11h25
